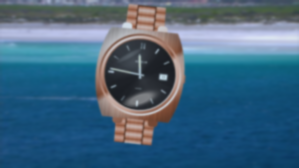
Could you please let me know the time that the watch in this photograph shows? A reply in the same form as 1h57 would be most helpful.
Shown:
11h46
